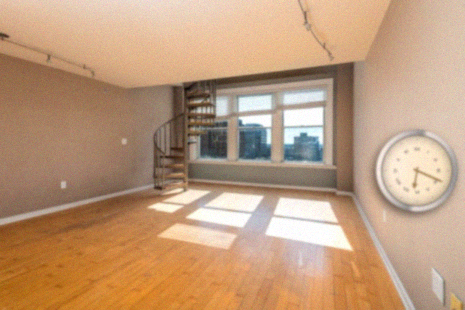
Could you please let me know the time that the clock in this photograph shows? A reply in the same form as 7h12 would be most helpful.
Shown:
6h19
